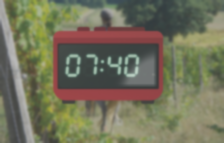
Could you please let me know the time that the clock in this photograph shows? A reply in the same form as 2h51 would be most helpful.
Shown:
7h40
